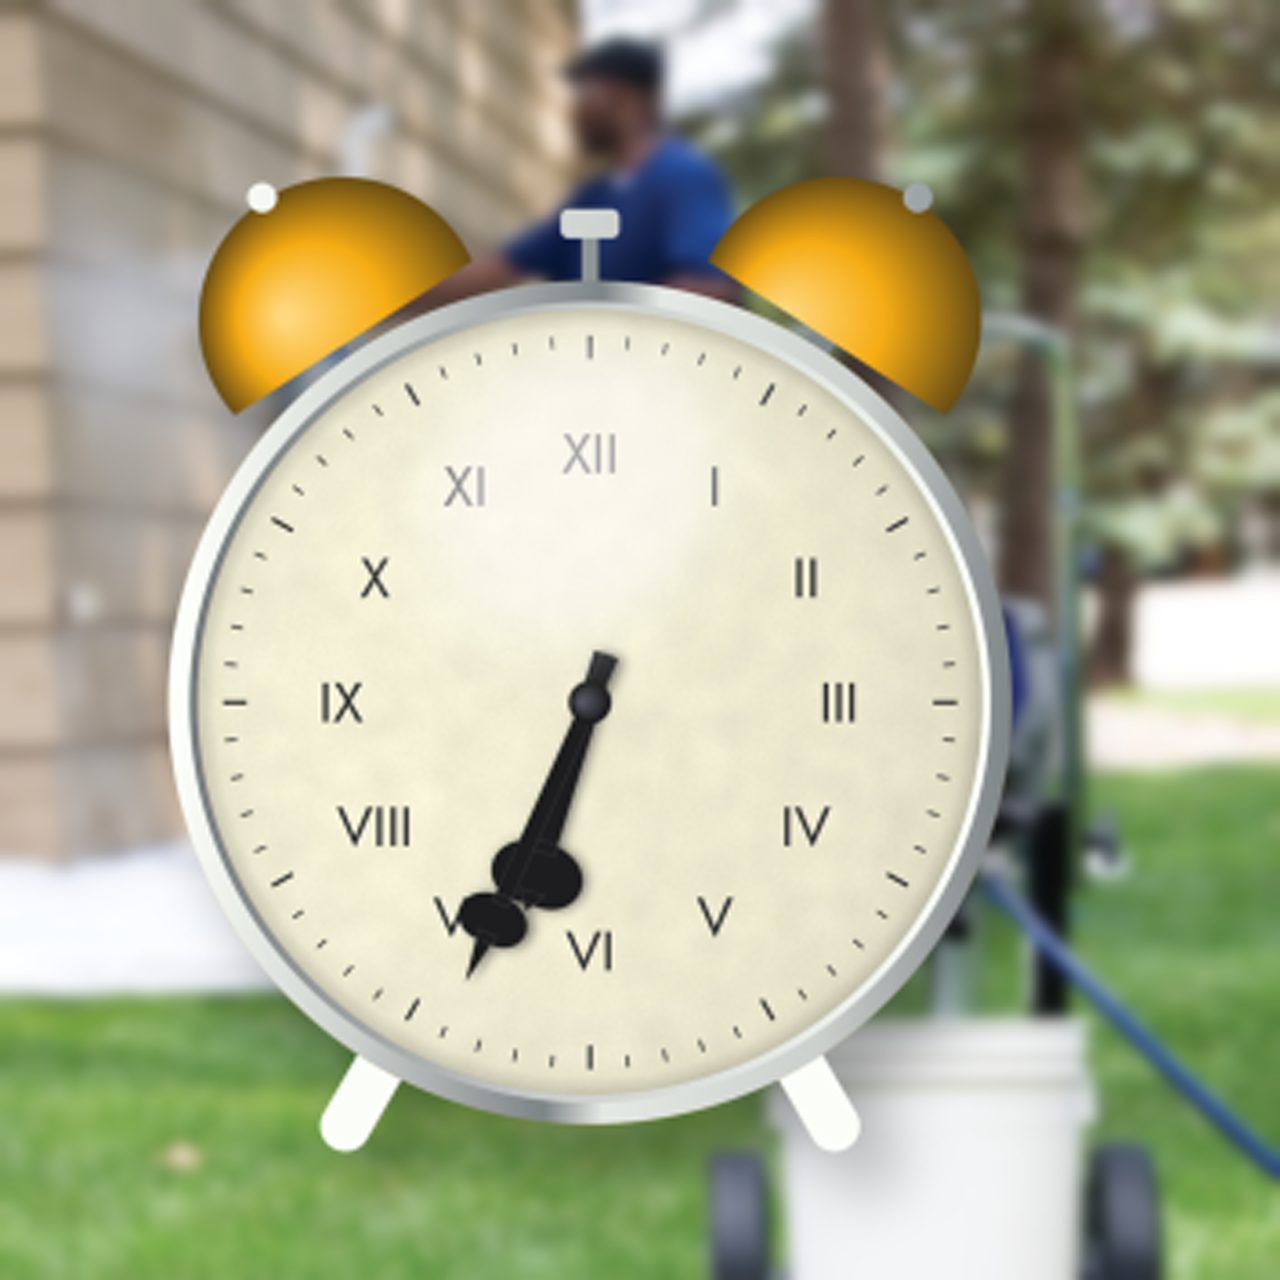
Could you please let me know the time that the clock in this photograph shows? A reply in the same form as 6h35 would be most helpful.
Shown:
6h34
